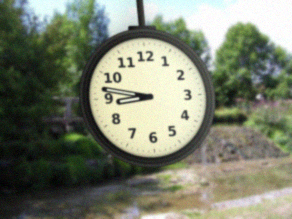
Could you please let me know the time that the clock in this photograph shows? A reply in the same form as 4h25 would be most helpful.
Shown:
8h47
